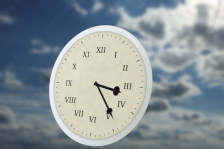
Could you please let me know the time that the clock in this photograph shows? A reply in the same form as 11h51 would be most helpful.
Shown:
3h24
